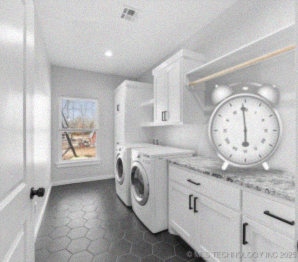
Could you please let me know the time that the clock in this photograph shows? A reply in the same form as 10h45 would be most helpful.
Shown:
5h59
